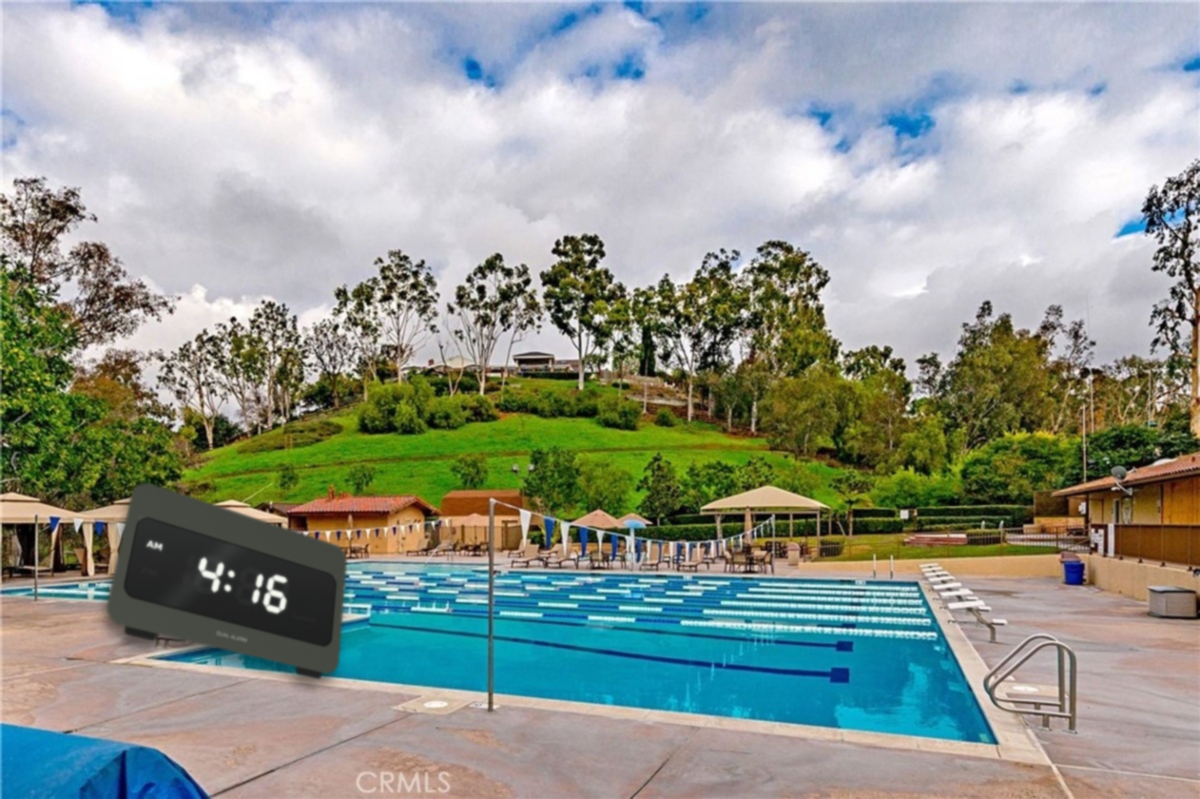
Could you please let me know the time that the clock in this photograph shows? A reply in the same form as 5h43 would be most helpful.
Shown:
4h16
